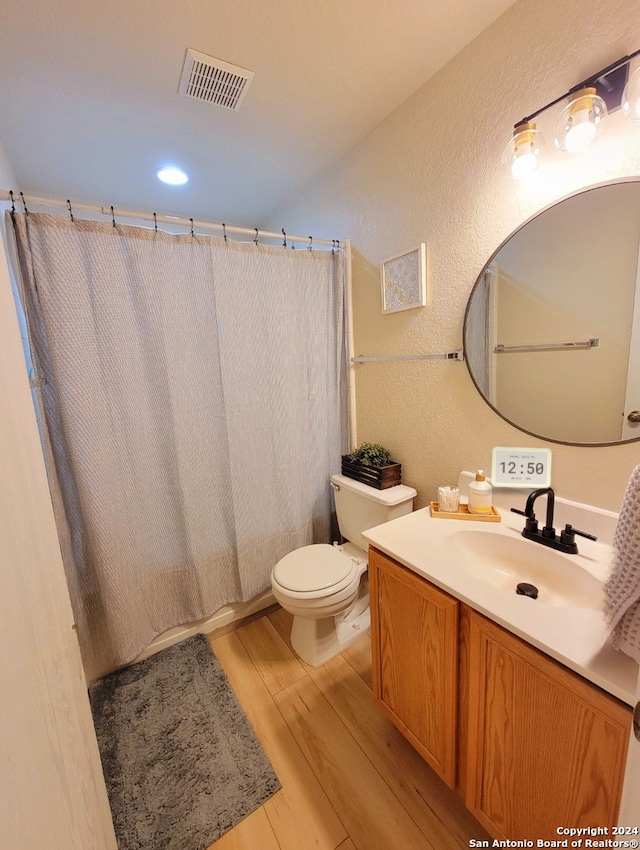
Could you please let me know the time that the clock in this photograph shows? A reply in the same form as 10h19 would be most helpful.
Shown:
12h50
